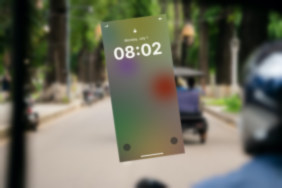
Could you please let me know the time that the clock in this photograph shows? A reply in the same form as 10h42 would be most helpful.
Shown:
8h02
